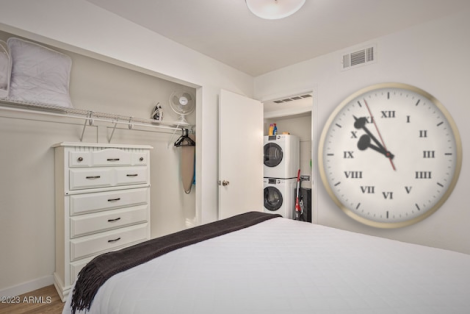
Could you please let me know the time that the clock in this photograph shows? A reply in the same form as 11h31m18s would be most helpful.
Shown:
9h52m56s
